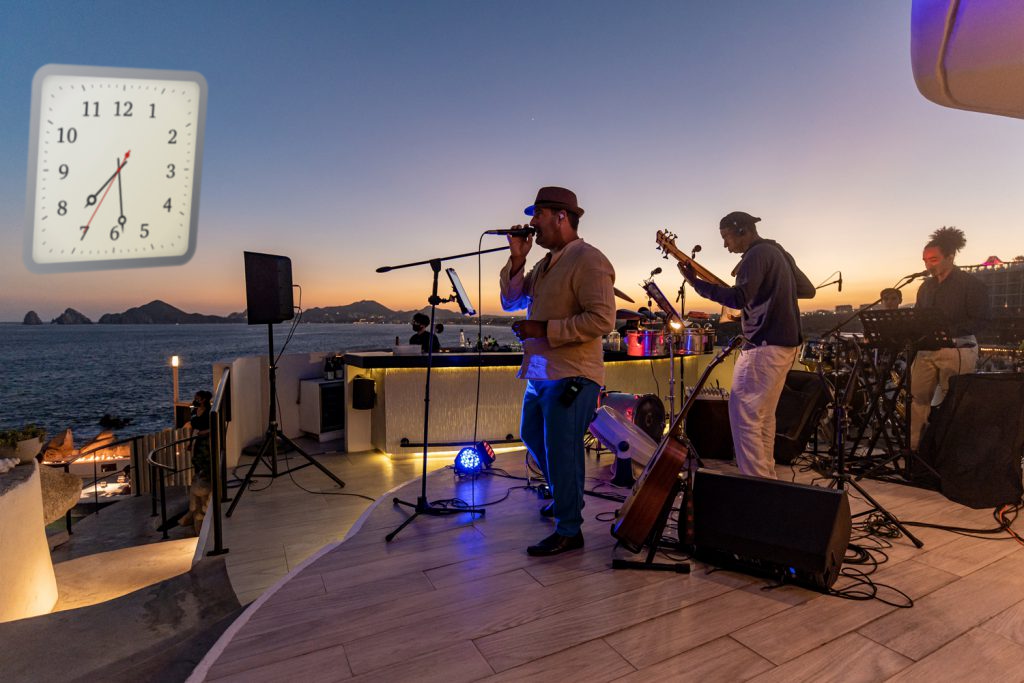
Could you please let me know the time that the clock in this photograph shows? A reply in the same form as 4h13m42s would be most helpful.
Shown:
7h28m35s
